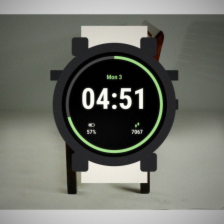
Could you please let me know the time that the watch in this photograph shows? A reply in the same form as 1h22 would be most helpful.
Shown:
4h51
